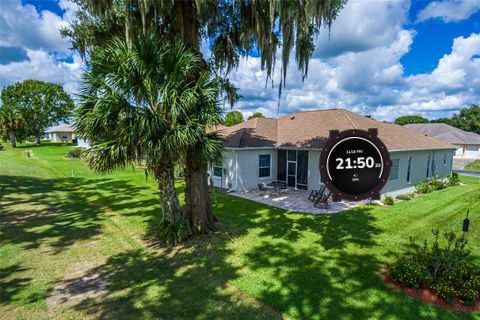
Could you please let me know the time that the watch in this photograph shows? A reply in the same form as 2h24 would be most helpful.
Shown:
21h50
